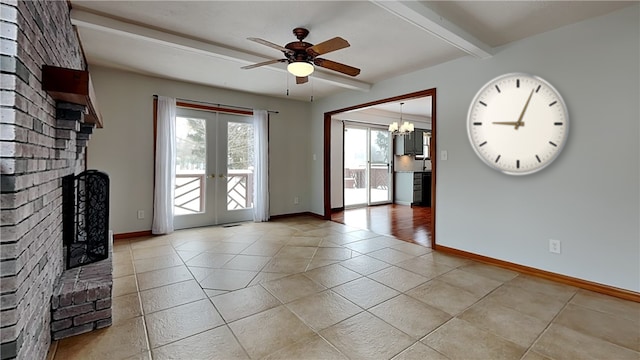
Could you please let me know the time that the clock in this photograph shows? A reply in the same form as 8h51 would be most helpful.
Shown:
9h04
